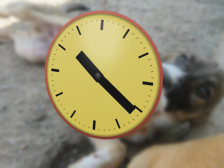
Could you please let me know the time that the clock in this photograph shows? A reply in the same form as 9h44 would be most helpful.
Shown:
10h21
